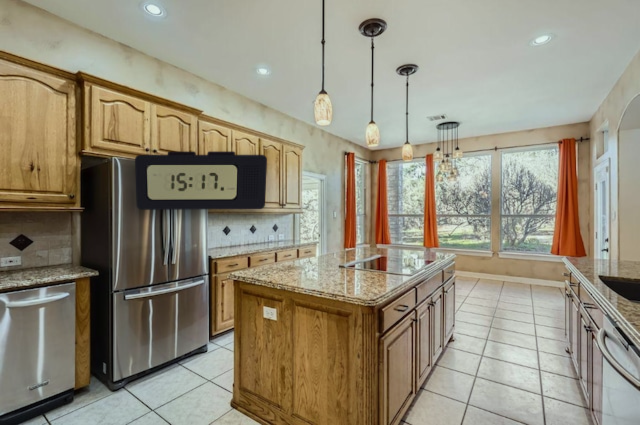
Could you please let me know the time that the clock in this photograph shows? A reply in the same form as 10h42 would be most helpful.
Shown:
15h17
